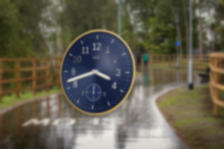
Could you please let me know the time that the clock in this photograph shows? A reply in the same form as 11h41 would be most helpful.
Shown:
3h42
